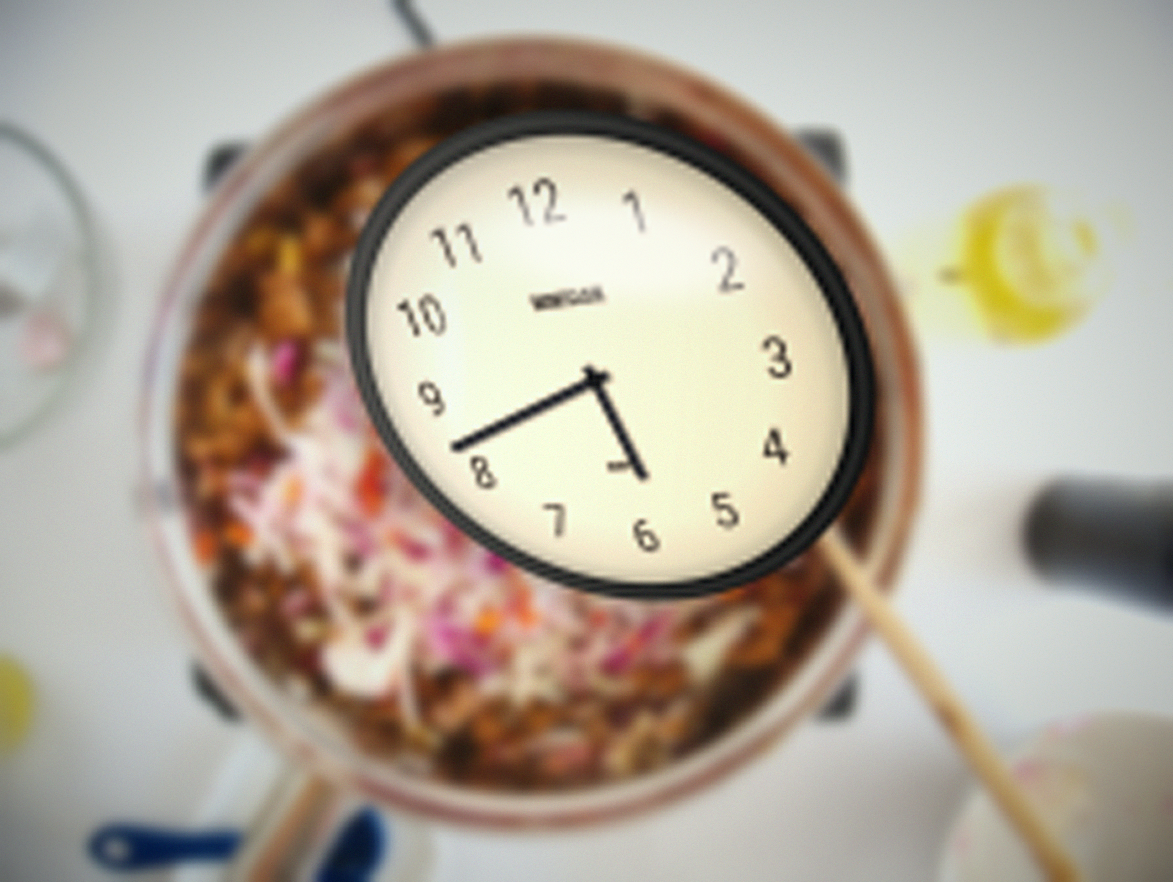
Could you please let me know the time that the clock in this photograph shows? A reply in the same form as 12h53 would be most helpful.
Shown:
5h42
